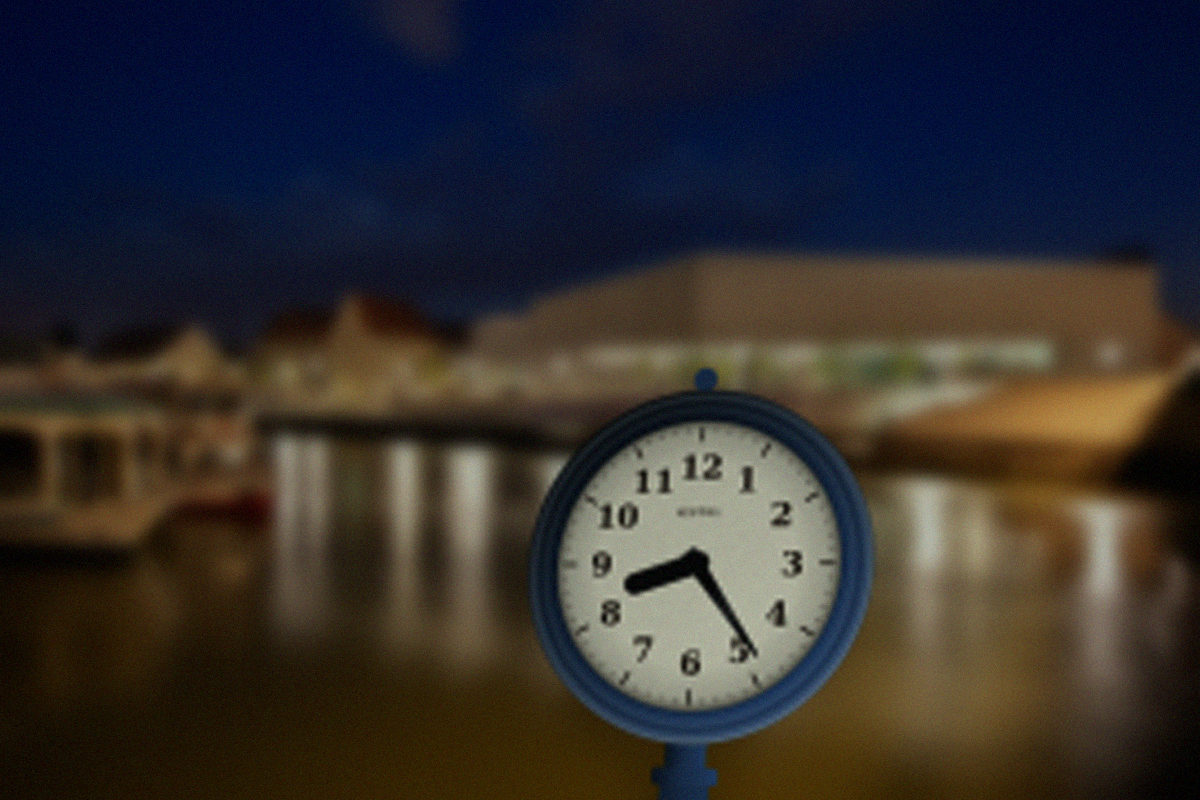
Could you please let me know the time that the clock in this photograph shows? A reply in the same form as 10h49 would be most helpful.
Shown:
8h24
